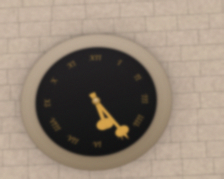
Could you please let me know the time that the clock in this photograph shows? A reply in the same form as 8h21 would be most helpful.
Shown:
5h24
